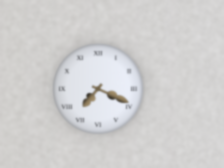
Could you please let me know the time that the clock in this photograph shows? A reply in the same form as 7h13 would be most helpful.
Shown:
7h19
